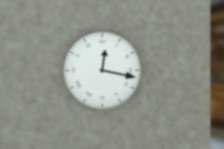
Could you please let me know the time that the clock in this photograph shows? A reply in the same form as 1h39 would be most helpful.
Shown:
12h17
